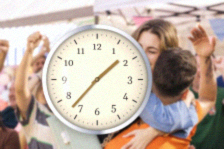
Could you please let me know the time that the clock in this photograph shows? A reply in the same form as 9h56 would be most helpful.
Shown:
1h37
